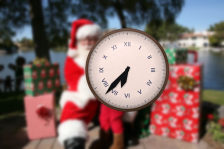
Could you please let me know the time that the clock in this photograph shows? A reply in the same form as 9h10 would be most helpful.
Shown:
6h37
